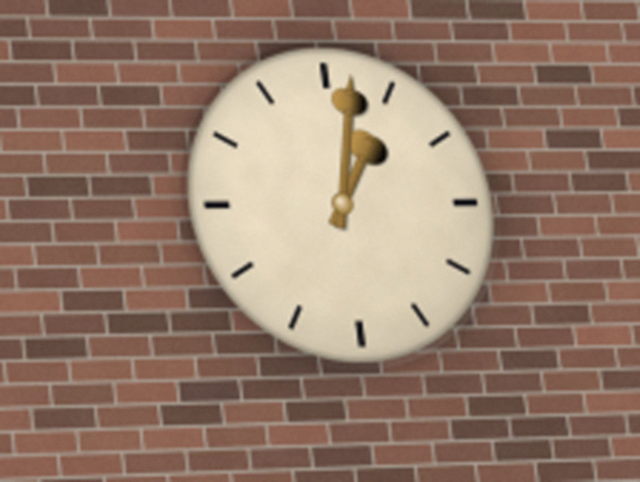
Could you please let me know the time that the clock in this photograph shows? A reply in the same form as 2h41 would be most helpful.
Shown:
1h02
